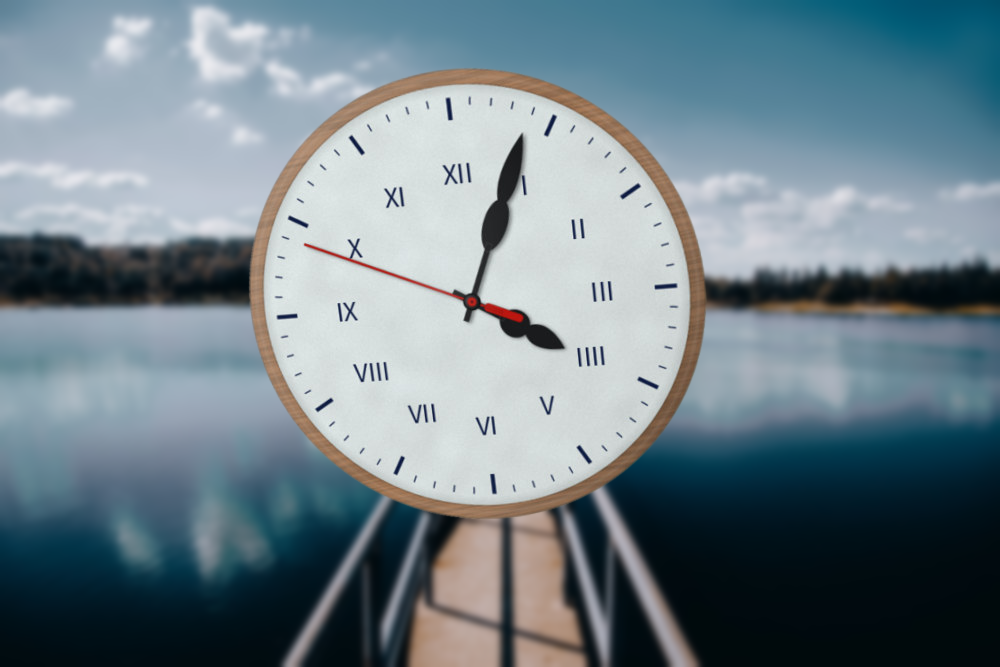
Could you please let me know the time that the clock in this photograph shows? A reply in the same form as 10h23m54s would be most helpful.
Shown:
4h03m49s
